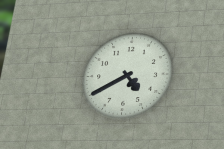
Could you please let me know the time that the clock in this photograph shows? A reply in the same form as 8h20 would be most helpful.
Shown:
4h40
